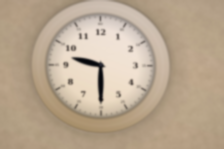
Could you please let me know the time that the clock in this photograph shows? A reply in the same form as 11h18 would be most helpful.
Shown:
9h30
